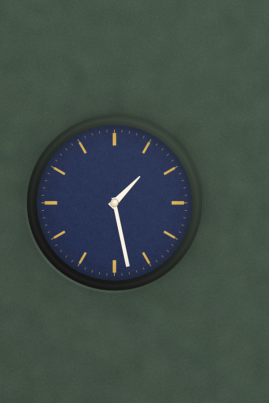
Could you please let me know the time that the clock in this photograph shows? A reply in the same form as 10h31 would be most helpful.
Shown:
1h28
